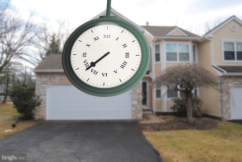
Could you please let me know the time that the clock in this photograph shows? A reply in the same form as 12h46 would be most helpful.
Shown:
7h38
